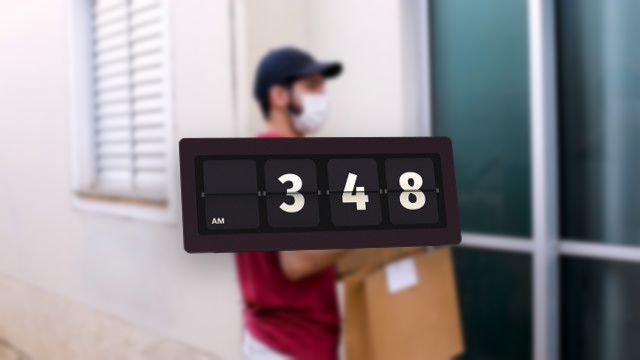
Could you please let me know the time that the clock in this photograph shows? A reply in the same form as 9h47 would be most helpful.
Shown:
3h48
